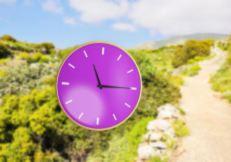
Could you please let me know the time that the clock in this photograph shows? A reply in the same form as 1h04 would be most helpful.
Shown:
11h15
